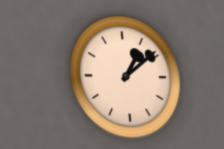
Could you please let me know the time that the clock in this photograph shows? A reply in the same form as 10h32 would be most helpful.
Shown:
1h09
